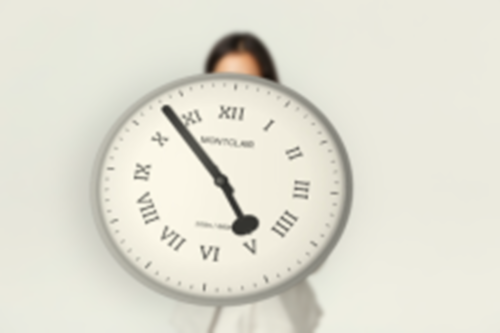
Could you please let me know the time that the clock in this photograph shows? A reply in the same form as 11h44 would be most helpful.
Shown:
4h53
